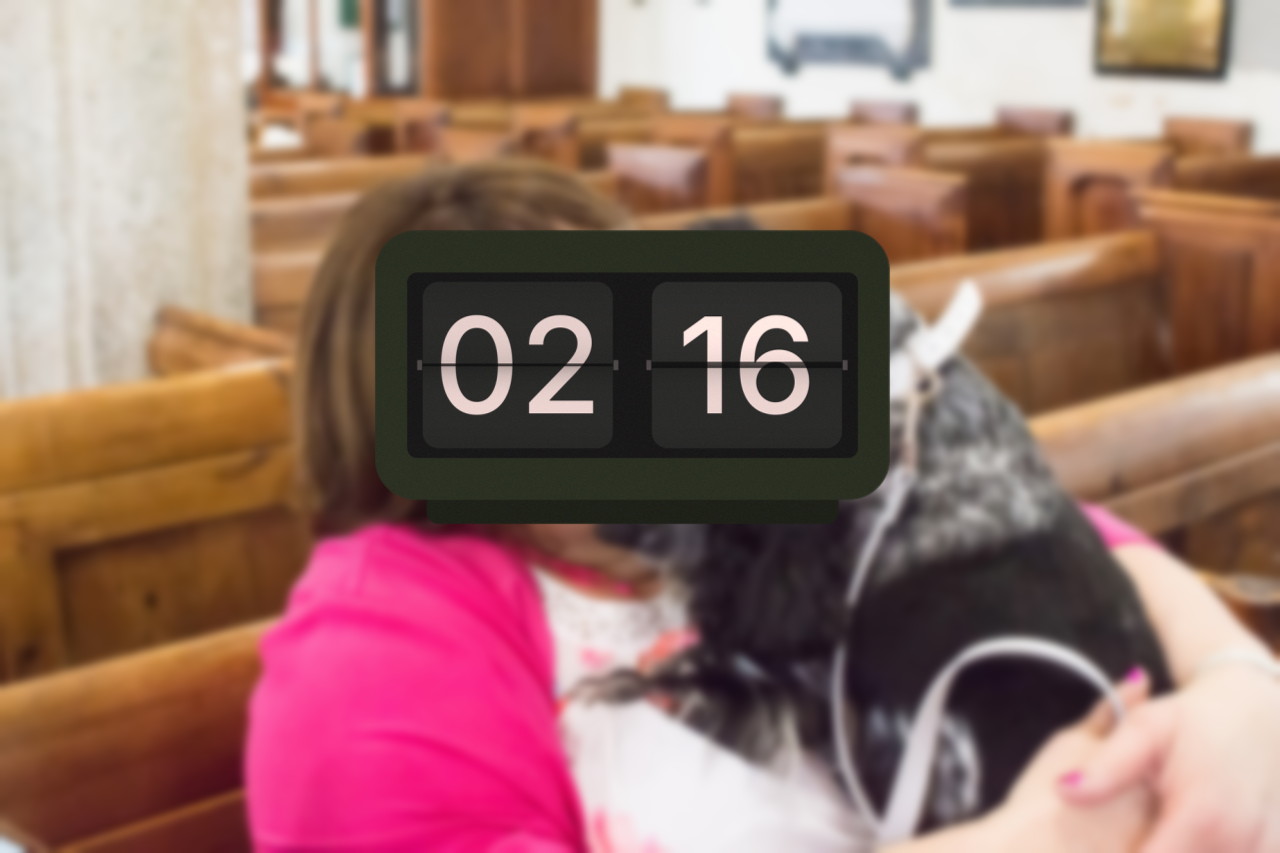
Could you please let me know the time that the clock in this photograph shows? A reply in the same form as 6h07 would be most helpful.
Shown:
2h16
